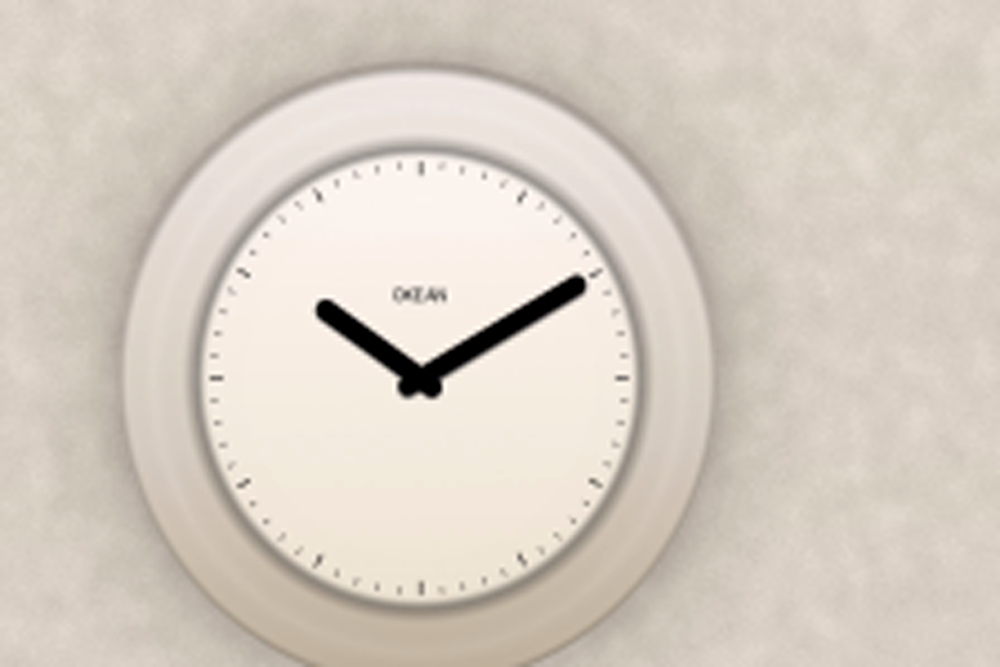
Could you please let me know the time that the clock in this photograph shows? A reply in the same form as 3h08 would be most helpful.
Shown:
10h10
